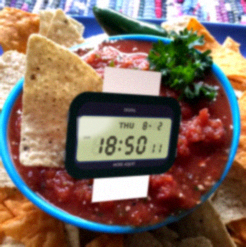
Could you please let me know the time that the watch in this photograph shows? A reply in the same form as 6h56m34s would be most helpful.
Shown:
18h50m11s
